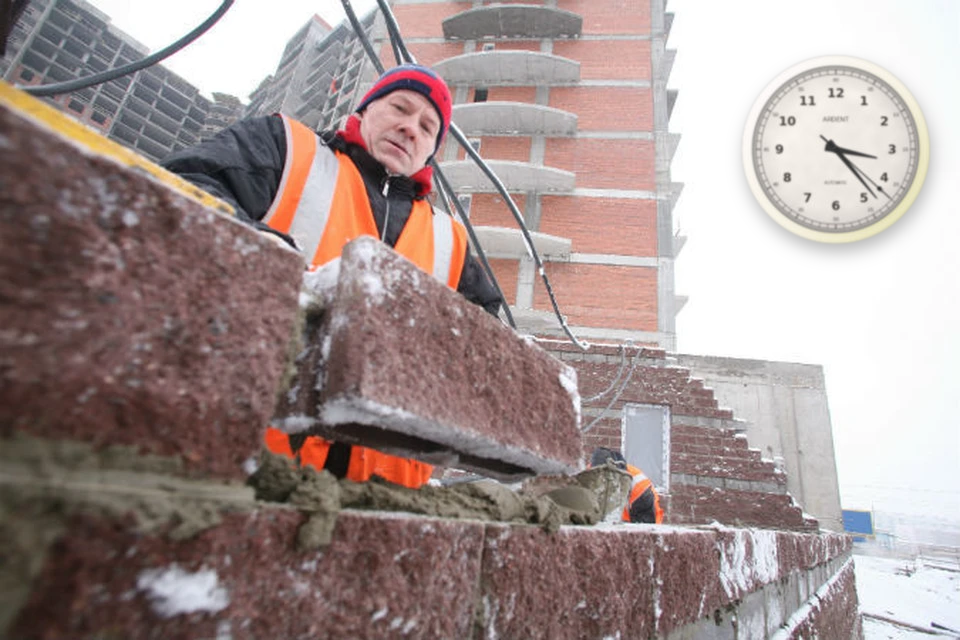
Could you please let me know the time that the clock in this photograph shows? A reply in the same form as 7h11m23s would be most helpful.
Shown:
3h23m22s
